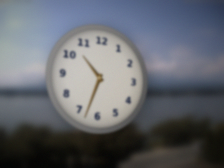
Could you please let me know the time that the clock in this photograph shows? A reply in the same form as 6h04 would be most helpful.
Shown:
10h33
